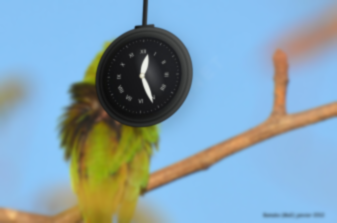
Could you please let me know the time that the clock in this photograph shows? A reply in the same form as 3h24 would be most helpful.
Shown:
12h26
